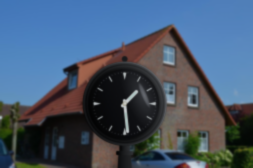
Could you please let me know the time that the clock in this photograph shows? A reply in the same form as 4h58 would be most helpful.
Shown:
1h29
